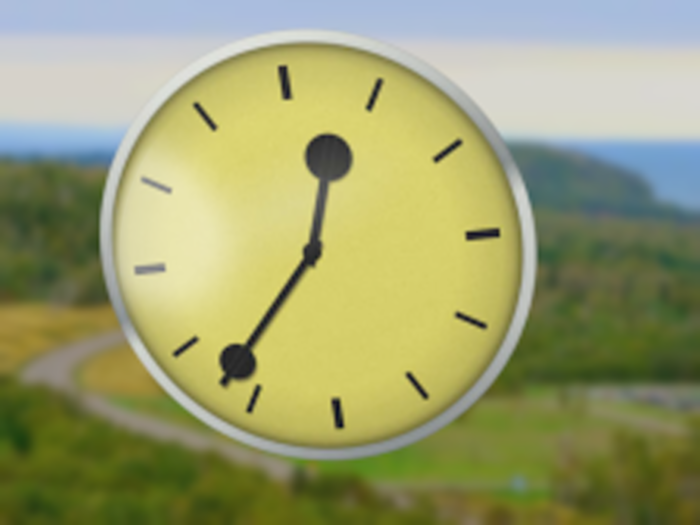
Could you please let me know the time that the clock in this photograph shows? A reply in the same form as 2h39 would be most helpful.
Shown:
12h37
